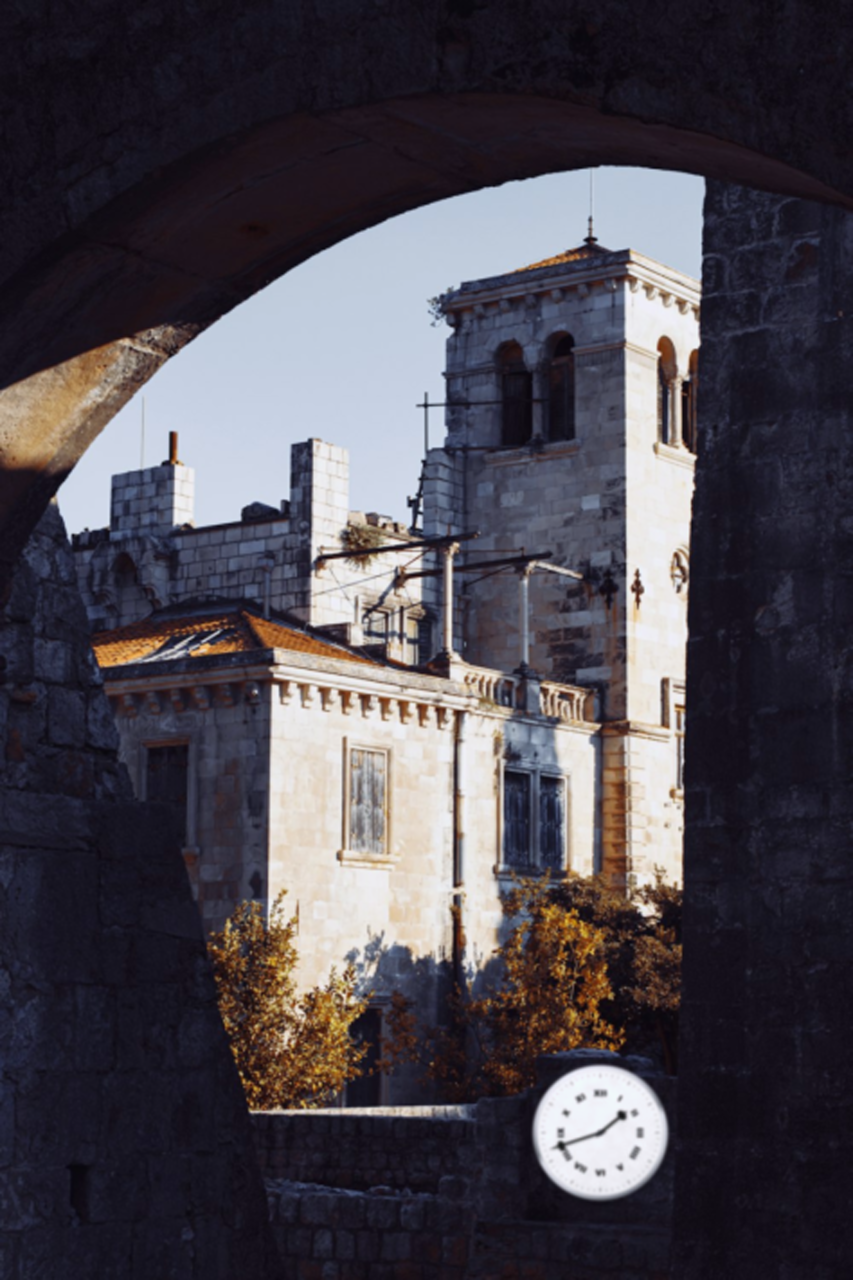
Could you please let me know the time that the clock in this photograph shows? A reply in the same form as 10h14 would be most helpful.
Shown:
1h42
